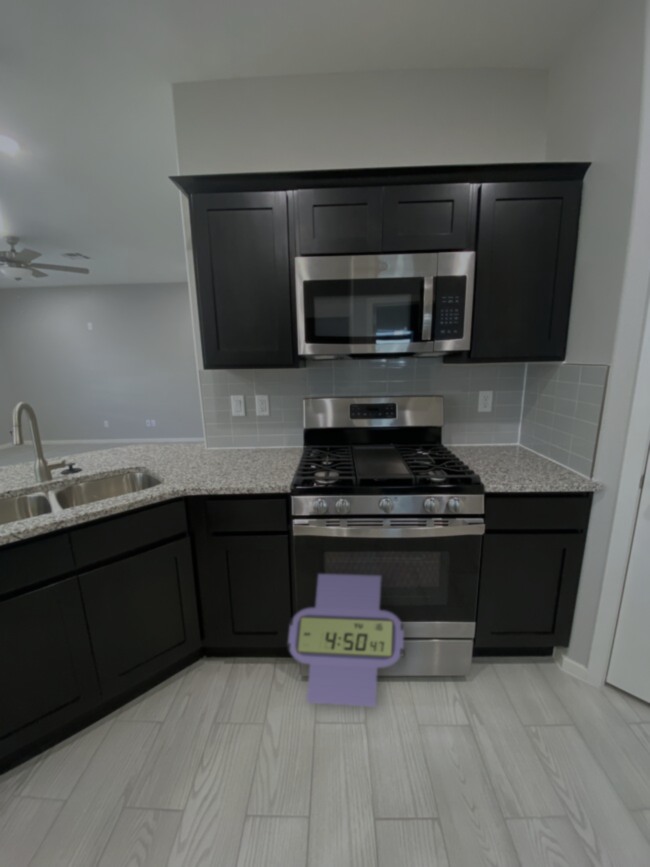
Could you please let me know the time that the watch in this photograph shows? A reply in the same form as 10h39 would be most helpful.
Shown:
4h50
